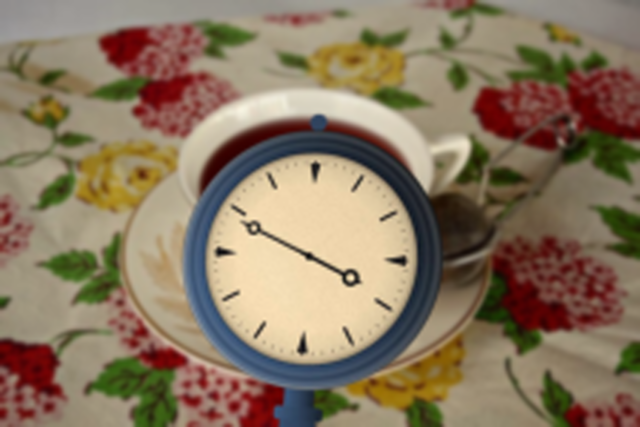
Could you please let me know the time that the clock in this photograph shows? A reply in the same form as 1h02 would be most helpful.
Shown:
3h49
